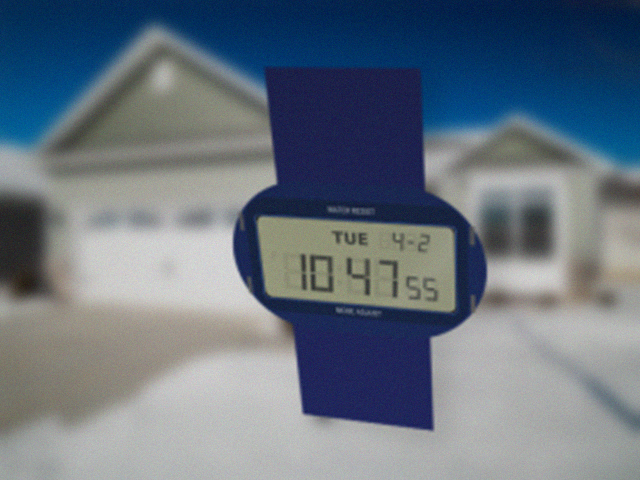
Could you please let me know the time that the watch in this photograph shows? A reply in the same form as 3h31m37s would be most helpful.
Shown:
10h47m55s
